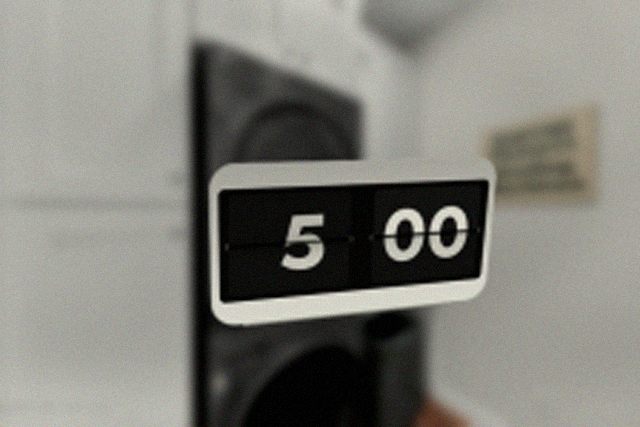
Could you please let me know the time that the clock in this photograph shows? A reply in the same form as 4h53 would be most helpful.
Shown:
5h00
